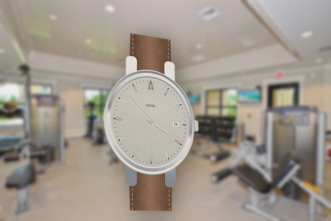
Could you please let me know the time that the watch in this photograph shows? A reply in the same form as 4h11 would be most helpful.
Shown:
3h52
